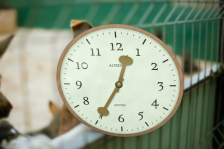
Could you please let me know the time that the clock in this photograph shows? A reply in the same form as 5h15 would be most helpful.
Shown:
12h35
